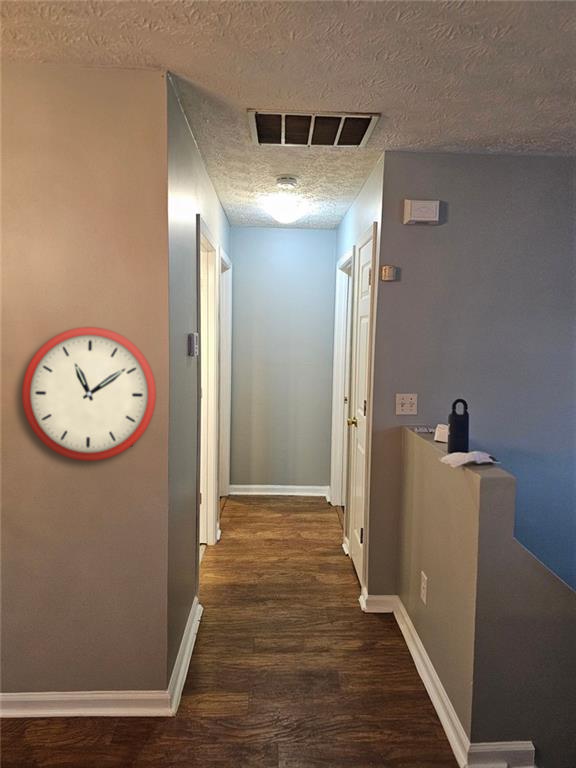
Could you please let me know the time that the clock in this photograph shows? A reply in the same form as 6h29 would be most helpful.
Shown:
11h09
